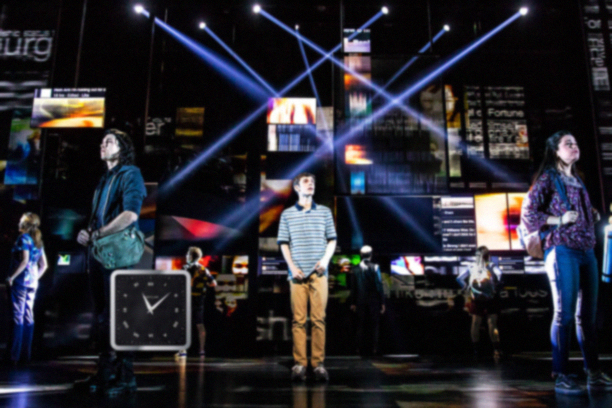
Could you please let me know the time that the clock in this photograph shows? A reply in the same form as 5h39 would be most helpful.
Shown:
11h08
